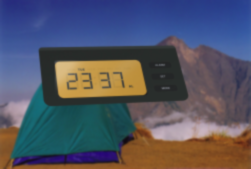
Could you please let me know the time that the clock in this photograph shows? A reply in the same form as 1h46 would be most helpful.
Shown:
23h37
